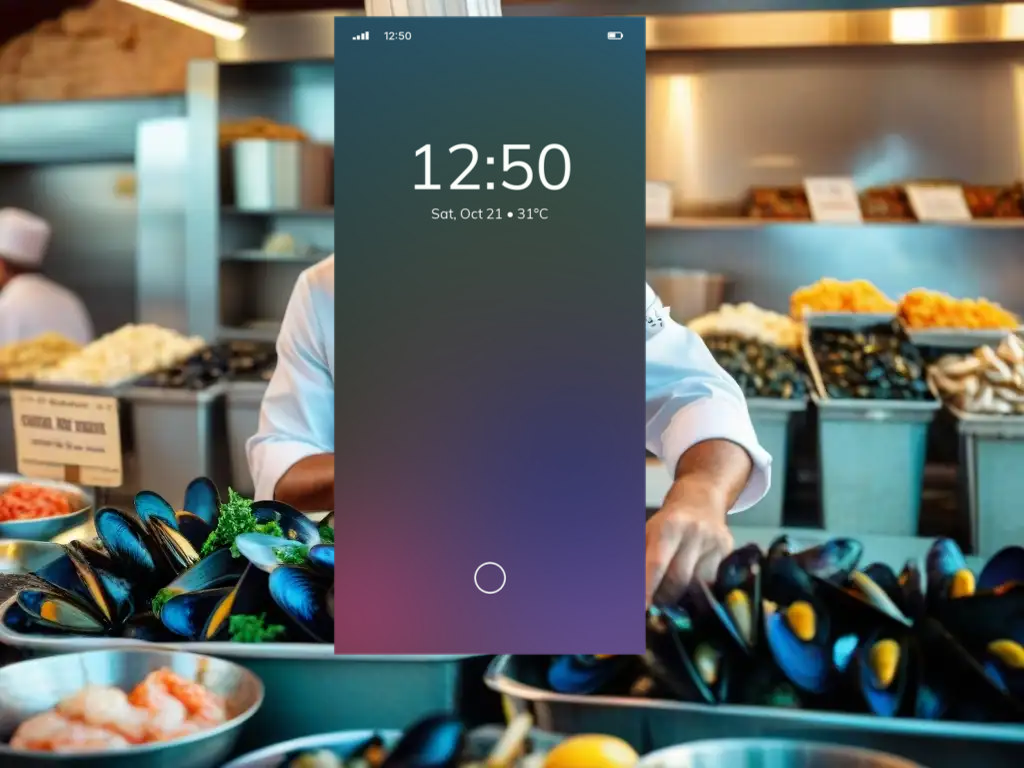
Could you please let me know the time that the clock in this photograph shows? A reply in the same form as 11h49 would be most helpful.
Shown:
12h50
